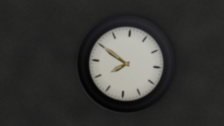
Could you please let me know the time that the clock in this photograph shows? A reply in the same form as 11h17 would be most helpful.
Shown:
7h50
